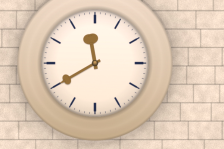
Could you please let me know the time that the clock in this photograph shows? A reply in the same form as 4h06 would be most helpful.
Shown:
11h40
